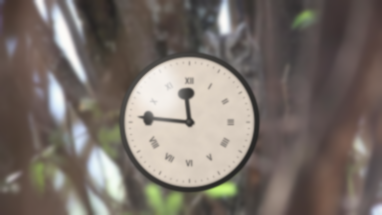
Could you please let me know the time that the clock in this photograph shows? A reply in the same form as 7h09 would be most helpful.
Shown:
11h46
